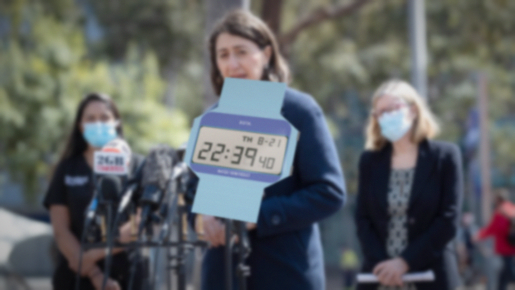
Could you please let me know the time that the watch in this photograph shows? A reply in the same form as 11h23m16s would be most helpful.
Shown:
22h39m40s
